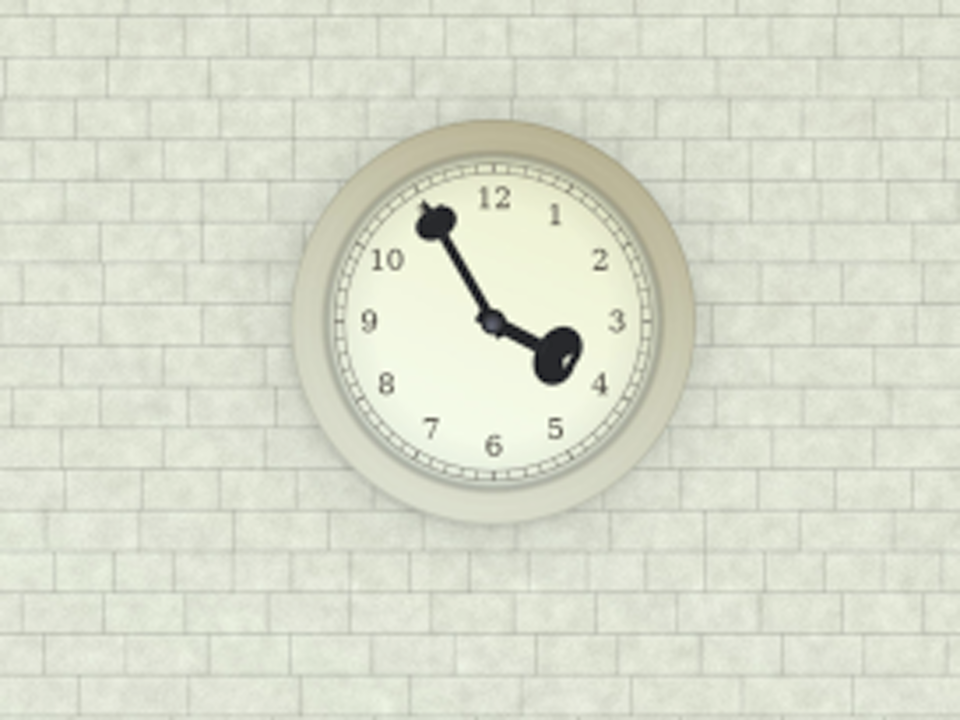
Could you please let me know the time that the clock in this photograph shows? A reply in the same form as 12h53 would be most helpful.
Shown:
3h55
